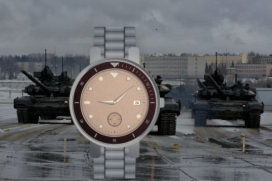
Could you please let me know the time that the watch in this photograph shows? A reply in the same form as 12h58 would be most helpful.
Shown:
9h08
